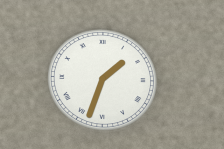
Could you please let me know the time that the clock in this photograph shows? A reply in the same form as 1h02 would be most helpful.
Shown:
1h33
